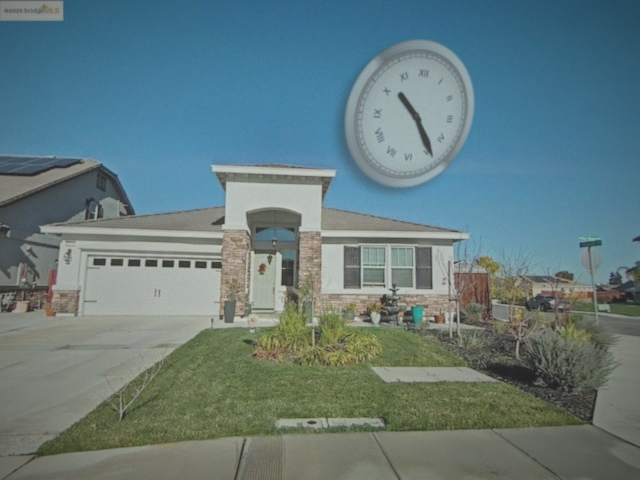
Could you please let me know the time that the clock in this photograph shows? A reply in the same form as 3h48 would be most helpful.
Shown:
10h24
